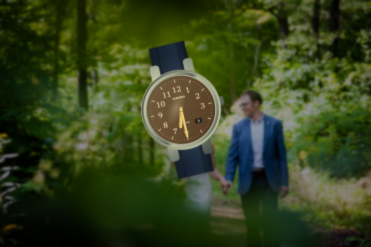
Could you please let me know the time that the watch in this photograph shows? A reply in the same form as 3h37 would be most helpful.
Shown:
6h30
